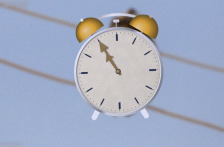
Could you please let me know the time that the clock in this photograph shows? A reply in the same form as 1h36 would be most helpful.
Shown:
10h55
